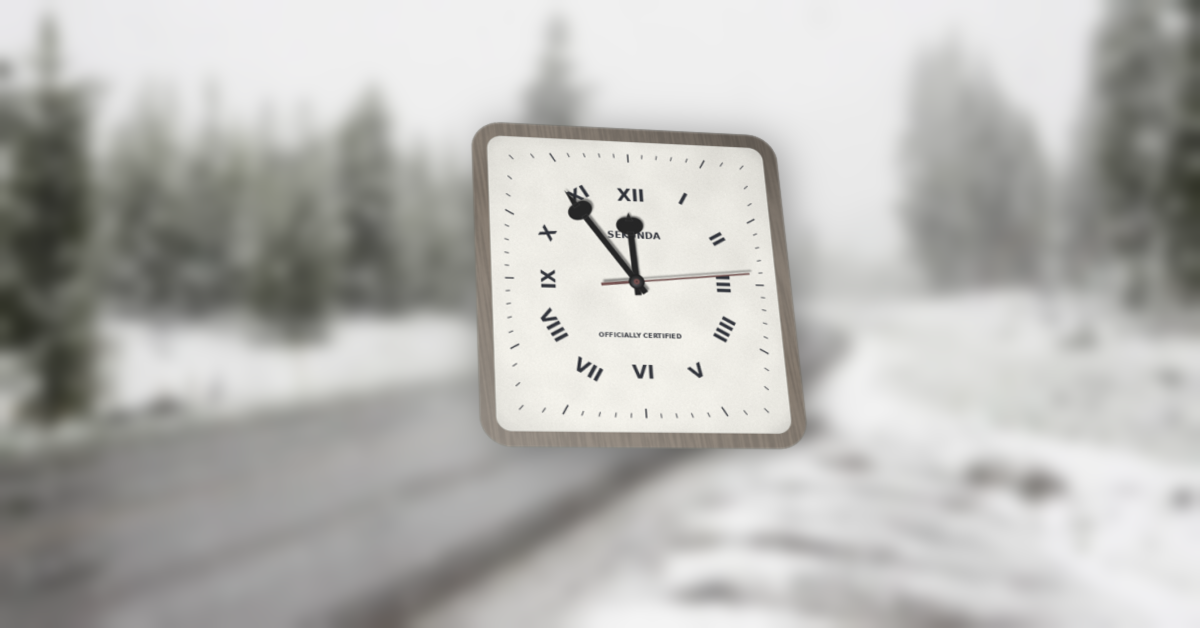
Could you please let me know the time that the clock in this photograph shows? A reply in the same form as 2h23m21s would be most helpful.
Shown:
11h54m14s
